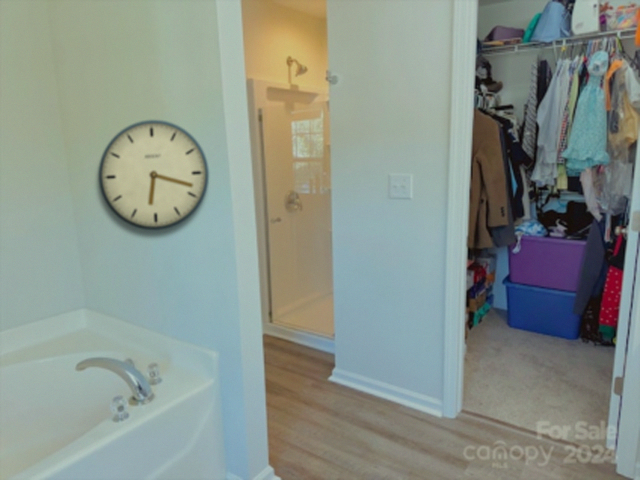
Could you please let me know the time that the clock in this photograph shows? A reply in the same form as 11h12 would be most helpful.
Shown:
6h18
